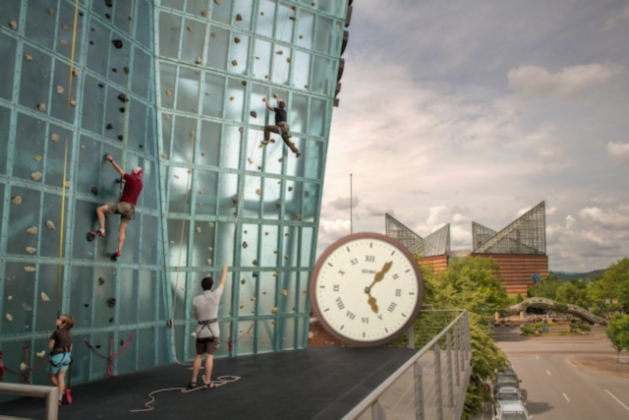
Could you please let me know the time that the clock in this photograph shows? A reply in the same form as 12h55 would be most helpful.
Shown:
5h06
